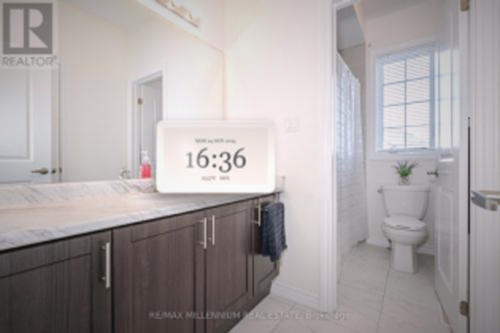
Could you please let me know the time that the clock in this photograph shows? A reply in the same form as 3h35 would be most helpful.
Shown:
16h36
